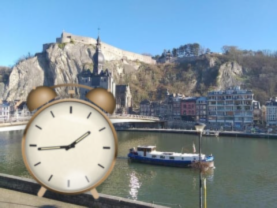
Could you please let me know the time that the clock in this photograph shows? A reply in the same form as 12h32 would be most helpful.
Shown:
1h44
